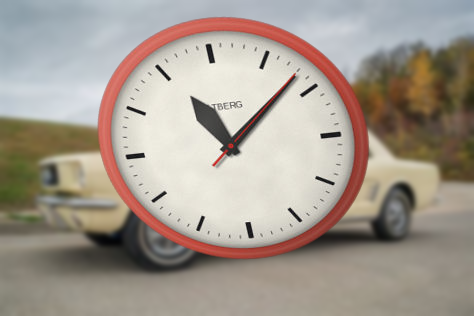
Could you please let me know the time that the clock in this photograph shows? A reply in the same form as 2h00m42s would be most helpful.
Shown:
11h08m08s
